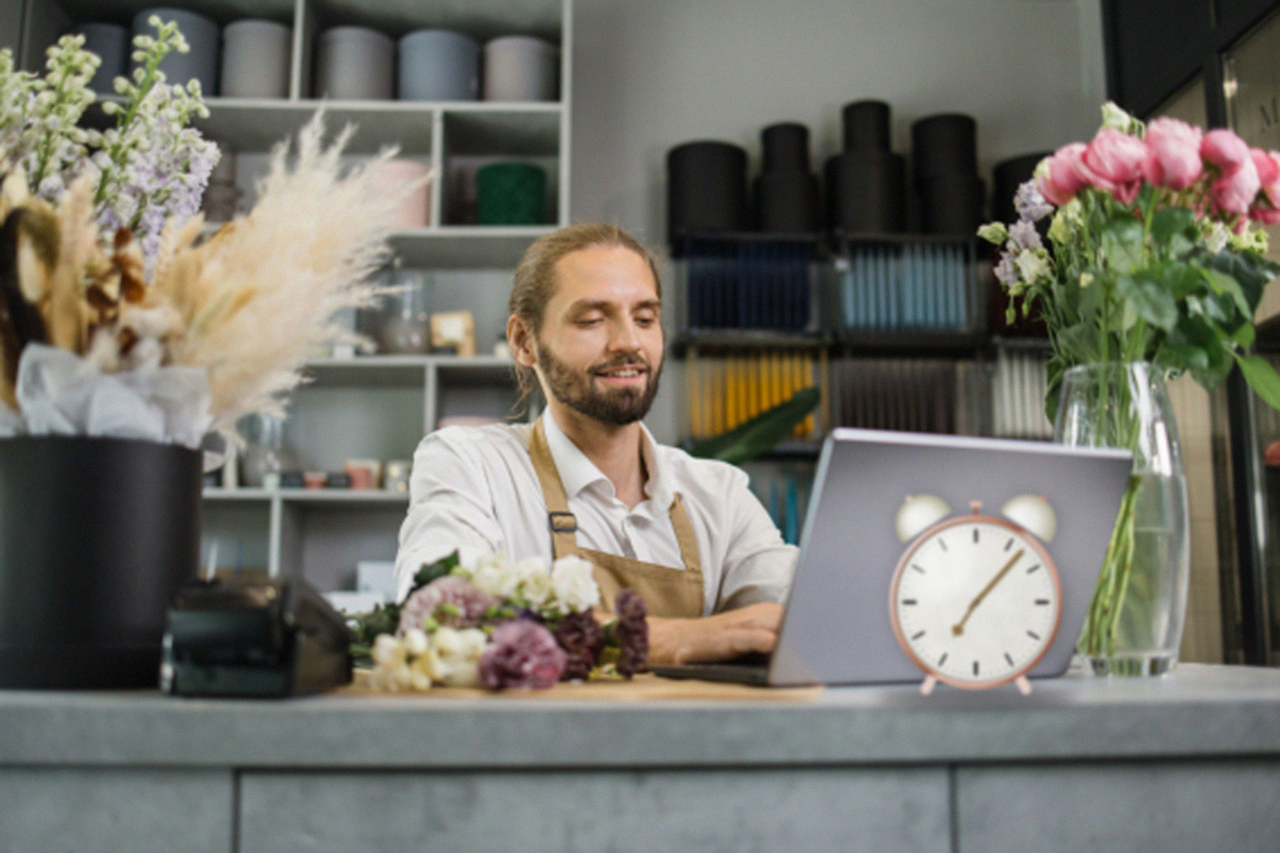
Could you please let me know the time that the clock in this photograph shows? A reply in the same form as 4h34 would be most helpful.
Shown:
7h07
